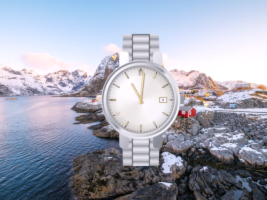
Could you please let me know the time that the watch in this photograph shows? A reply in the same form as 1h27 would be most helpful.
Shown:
11h01
